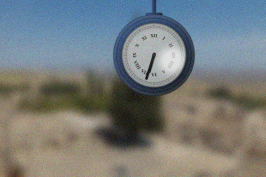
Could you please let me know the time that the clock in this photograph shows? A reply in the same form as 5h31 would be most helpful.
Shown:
6h33
